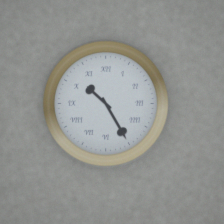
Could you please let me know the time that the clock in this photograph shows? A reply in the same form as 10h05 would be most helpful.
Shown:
10h25
